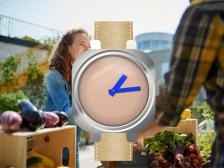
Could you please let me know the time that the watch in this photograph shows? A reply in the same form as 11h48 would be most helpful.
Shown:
1h14
